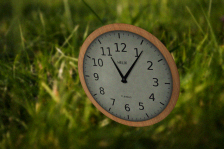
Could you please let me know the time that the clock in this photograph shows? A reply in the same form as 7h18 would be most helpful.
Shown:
11h06
